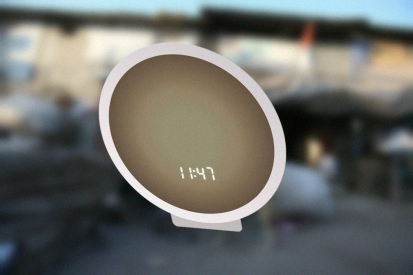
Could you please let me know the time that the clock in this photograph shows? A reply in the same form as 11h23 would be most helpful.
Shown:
11h47
